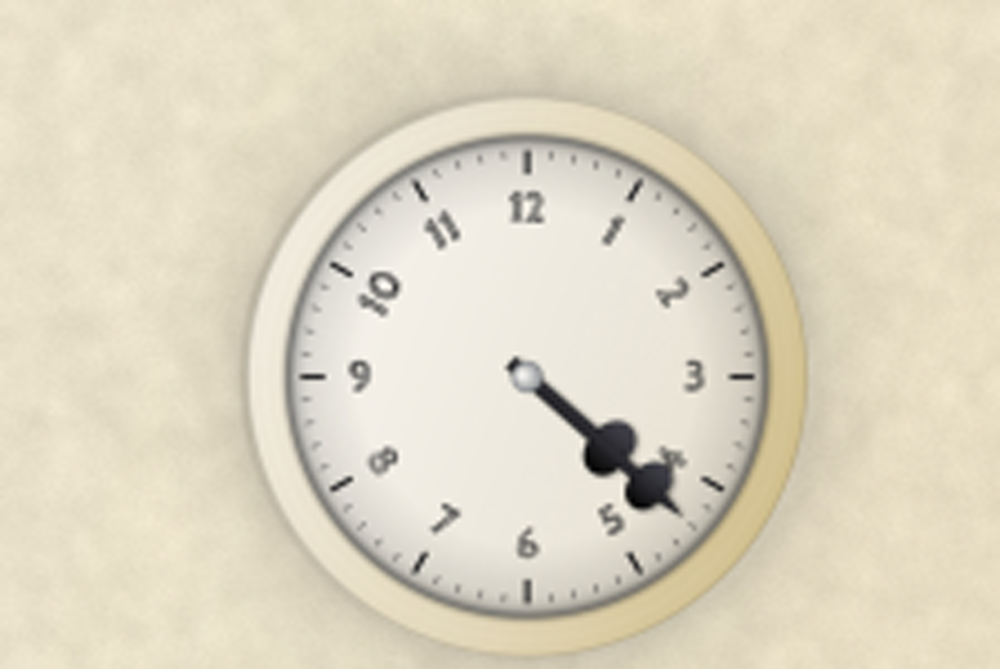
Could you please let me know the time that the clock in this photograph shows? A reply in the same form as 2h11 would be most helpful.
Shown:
4h22
